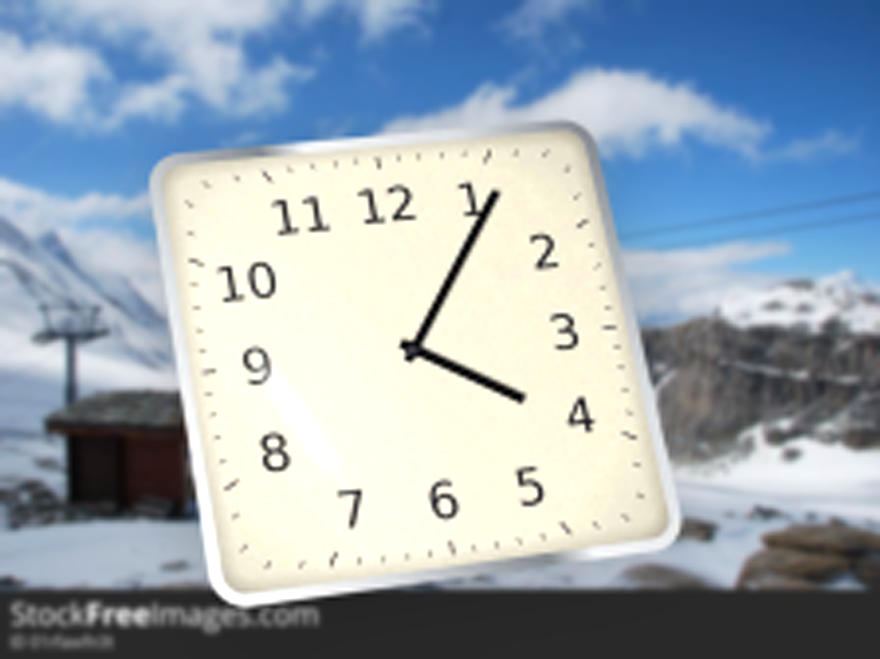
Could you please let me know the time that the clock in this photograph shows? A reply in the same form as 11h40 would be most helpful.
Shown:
4h06
